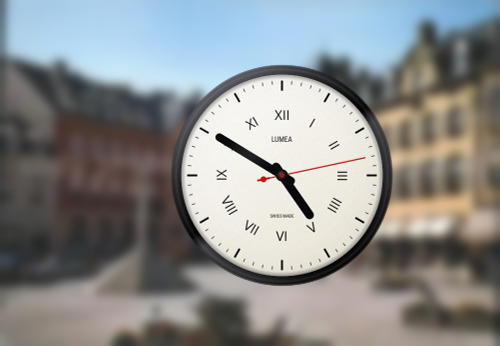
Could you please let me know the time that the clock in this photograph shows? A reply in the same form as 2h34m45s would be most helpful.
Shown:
4h50m13s
